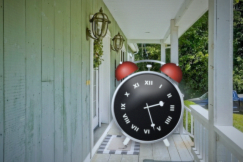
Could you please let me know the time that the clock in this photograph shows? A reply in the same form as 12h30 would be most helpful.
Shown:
2h27
